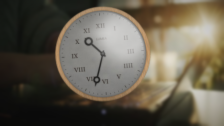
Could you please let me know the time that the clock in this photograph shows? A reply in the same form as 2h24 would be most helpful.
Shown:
10h33
